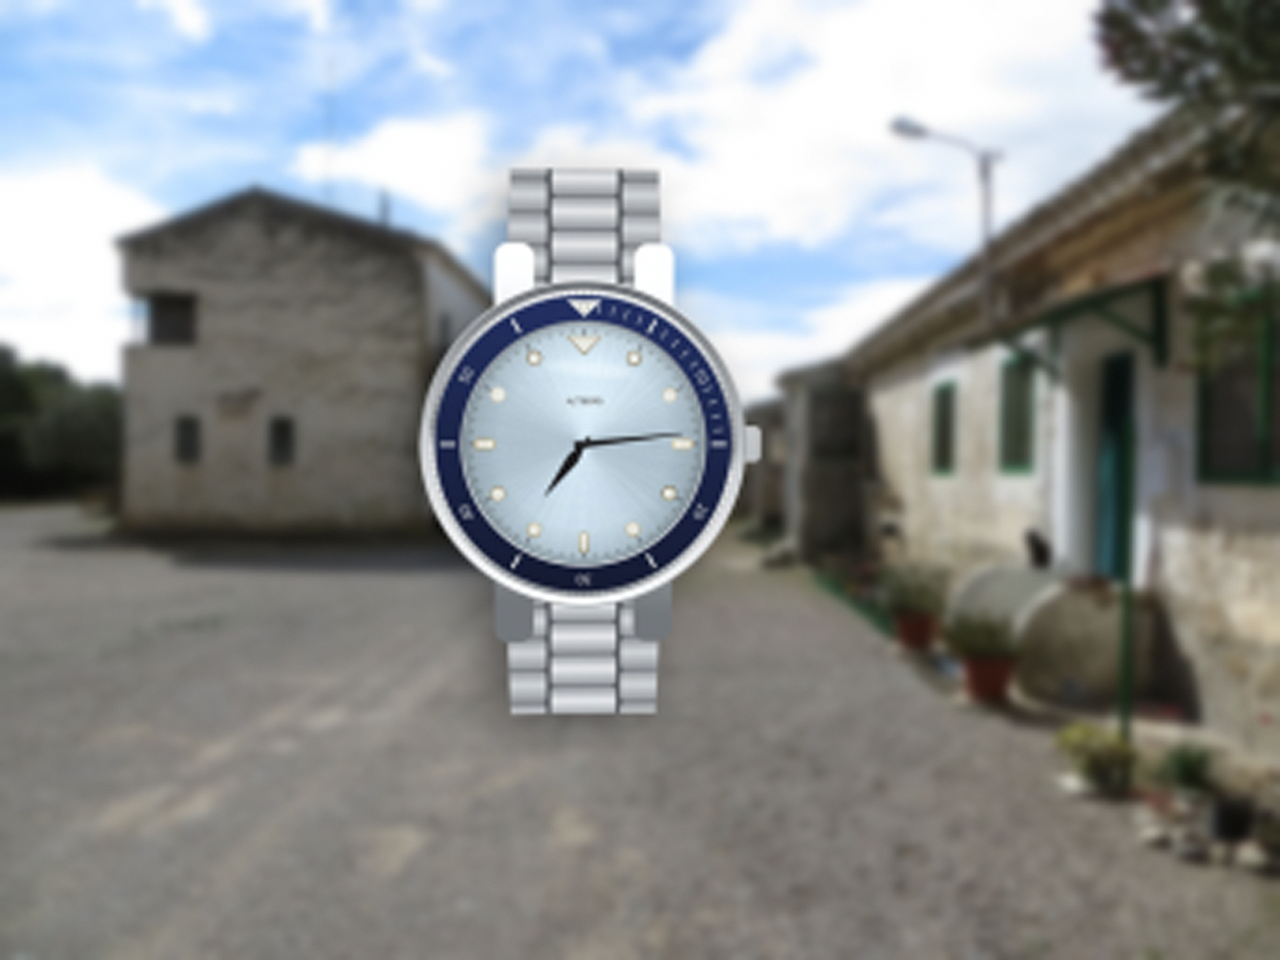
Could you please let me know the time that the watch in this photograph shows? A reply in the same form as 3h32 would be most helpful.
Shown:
7h14
